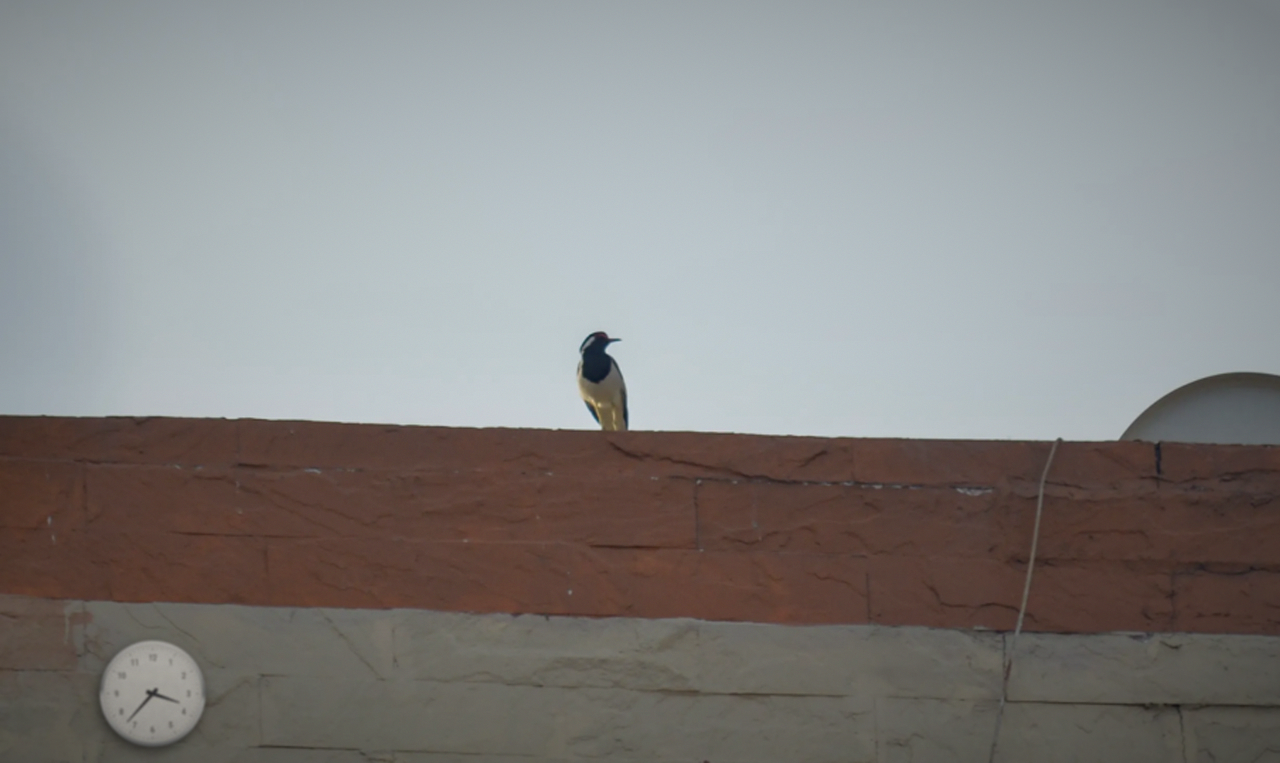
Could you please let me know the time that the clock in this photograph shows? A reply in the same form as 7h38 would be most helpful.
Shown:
3h37
